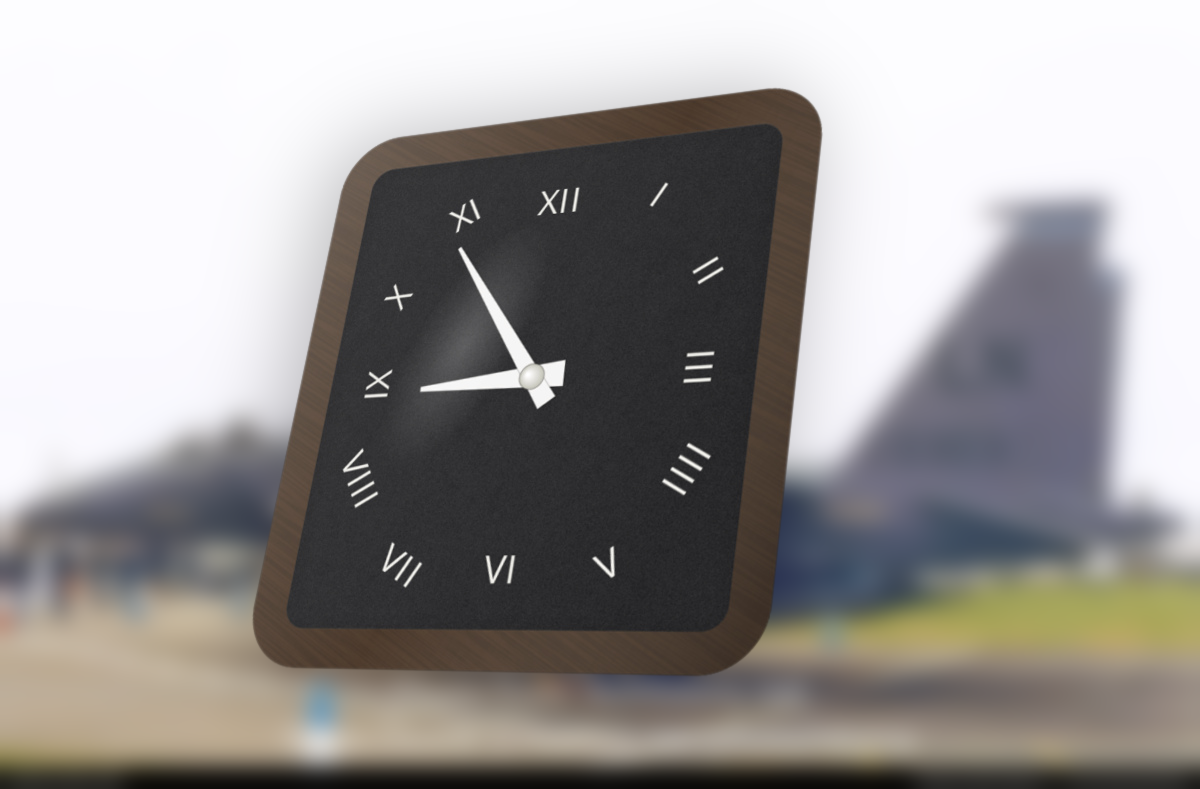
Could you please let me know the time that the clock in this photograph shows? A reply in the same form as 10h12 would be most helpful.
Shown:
8h54
